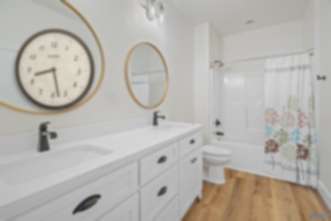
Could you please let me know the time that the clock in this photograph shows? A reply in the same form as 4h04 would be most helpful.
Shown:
8h28
